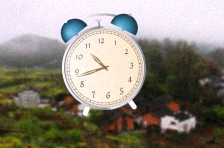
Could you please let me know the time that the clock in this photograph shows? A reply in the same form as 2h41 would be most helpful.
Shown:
10h43
